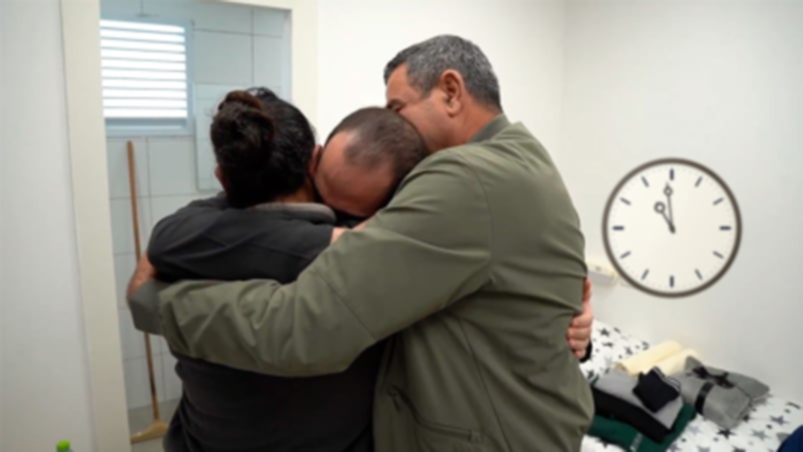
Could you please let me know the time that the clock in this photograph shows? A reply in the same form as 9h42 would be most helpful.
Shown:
10h59
